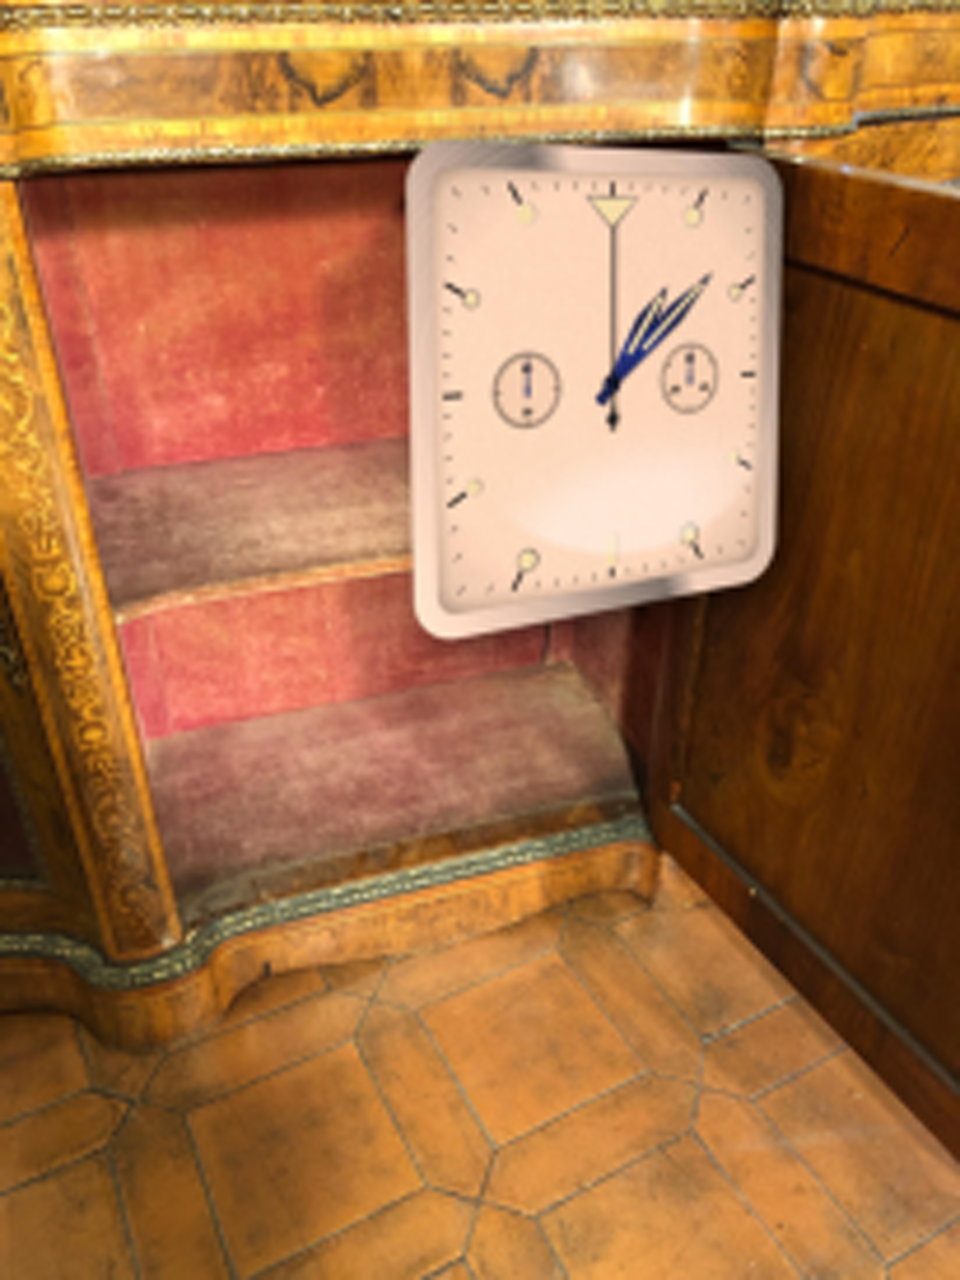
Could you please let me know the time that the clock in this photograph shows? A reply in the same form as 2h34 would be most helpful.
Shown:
1h08
